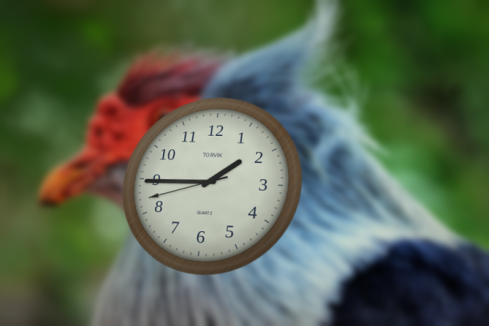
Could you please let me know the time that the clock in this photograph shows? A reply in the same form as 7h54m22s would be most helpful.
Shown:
1h44m42s
